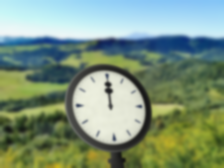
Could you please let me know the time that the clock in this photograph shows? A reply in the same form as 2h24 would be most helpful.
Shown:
12h00
